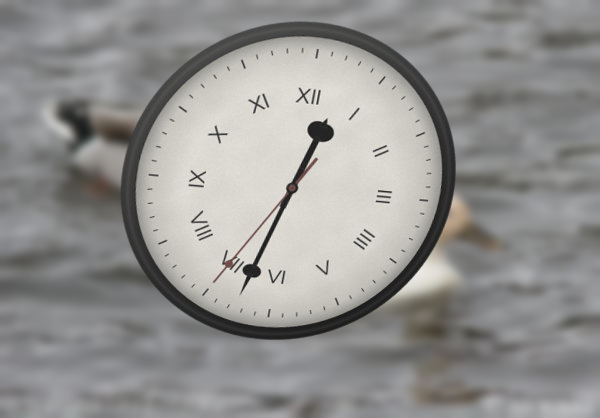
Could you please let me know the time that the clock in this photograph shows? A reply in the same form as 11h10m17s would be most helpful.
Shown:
12h32m35s
